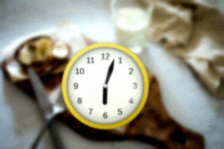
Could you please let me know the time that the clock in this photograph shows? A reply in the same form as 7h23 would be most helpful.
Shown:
6h03
